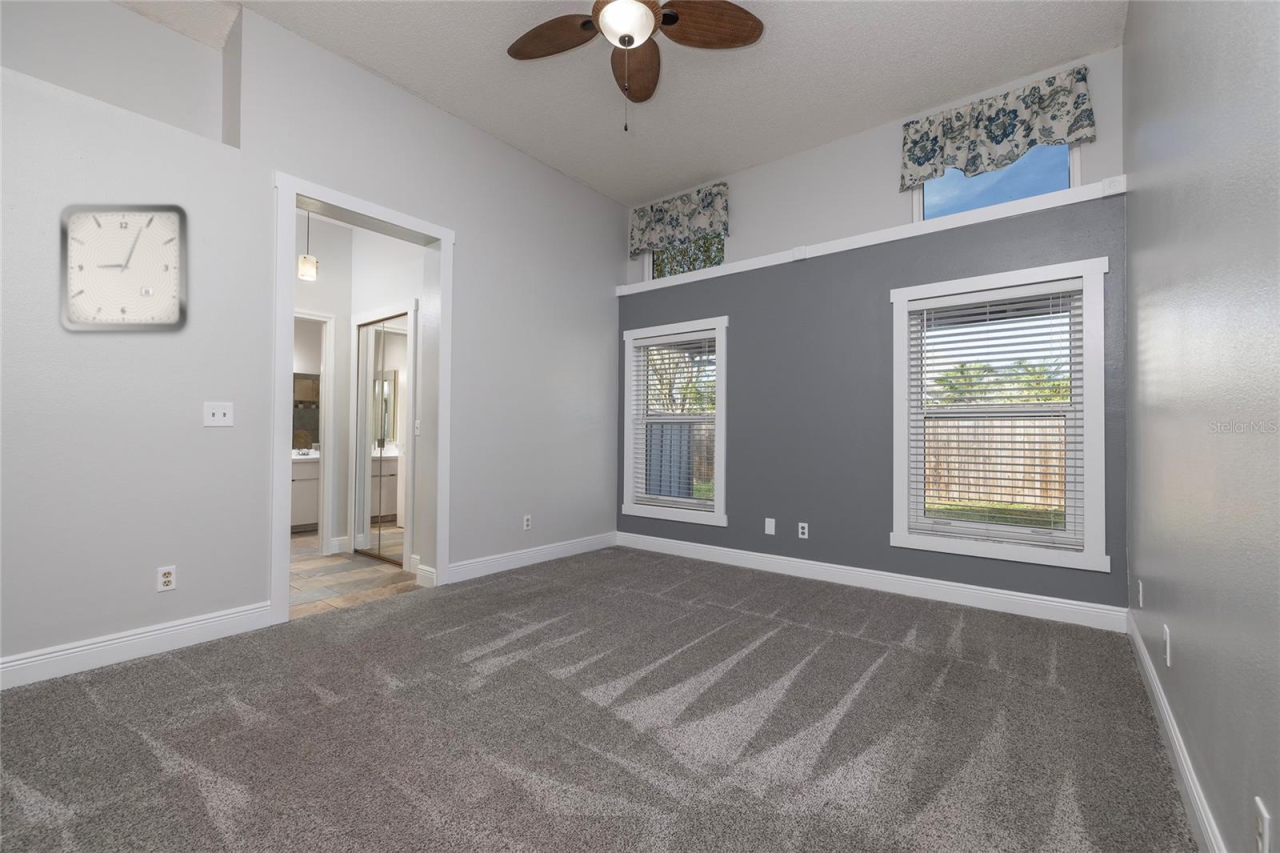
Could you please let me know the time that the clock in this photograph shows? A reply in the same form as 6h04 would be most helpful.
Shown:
9h04
